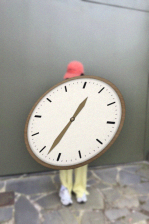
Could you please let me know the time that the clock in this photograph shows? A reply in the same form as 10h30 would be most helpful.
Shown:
12h33
